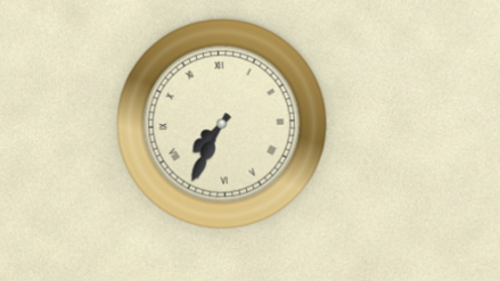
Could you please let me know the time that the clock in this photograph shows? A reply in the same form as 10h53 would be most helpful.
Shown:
7h35
